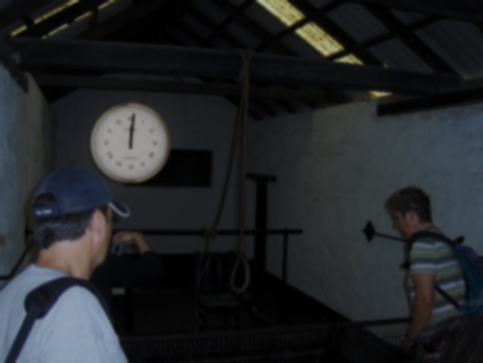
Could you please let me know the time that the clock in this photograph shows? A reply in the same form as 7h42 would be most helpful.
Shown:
12h01
